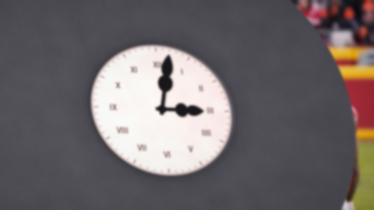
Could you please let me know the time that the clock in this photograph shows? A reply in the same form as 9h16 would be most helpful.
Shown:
3h02
